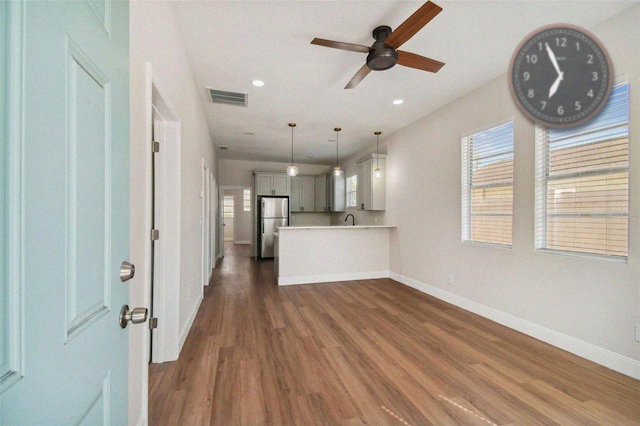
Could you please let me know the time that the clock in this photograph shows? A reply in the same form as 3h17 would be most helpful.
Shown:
6h56
